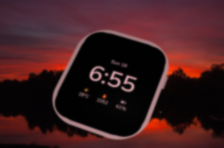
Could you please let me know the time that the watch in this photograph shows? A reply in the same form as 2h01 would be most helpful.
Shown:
6h55
